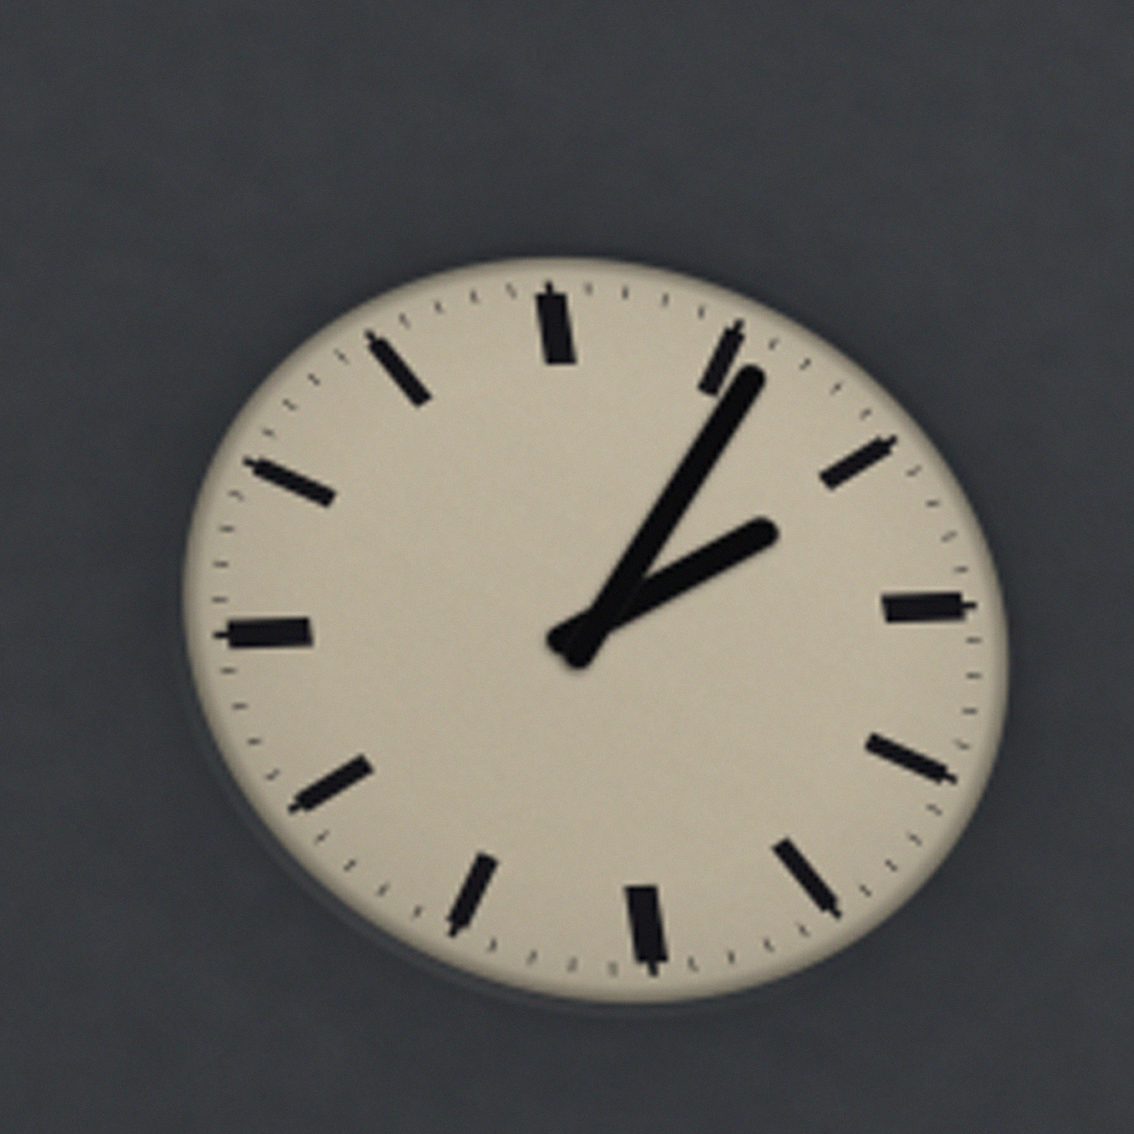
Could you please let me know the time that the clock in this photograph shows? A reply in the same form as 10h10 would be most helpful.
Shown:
2h06
